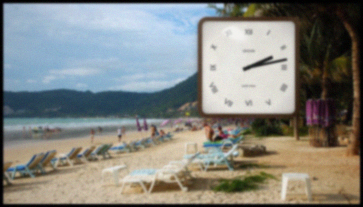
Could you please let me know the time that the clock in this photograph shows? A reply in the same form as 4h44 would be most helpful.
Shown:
2h13
